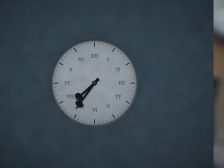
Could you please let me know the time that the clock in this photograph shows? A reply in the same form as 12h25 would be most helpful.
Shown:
7h36
